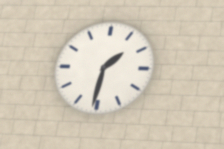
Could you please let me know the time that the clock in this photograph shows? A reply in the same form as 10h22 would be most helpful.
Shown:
1h31
